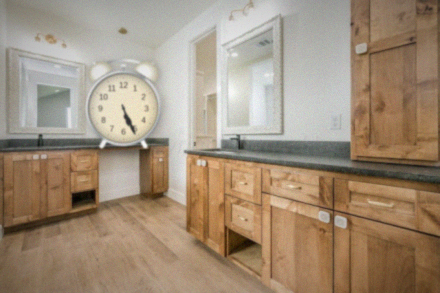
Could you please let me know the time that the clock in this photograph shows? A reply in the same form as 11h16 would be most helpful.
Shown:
5h26
